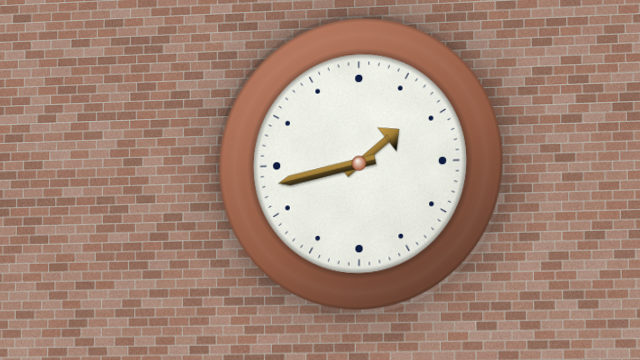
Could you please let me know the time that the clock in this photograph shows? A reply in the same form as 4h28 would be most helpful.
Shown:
1h43
